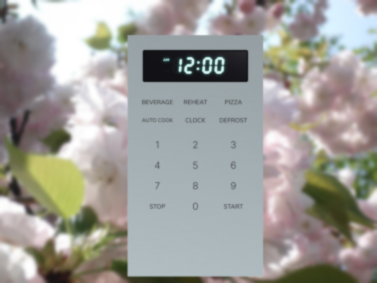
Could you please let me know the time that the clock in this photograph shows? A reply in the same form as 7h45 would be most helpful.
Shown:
12h00
